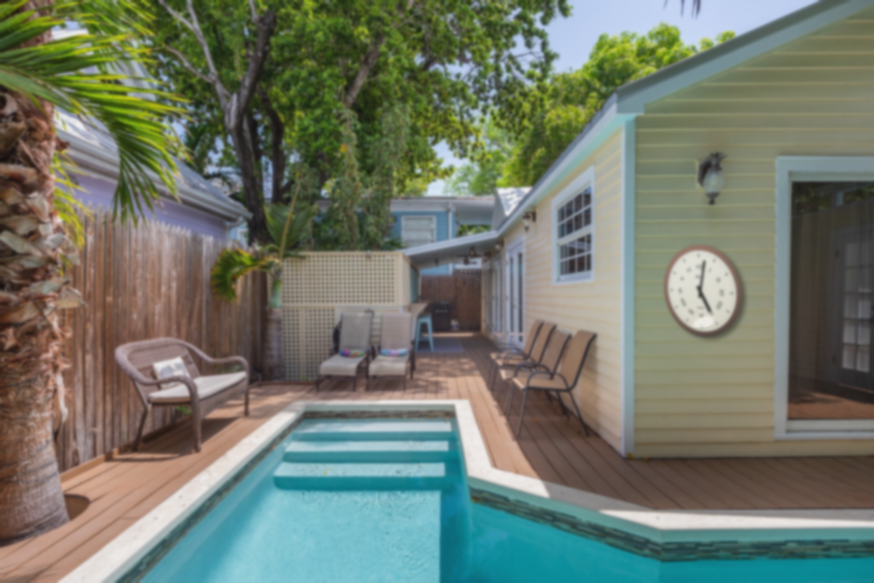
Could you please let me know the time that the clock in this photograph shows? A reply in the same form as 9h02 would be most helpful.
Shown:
5h02
